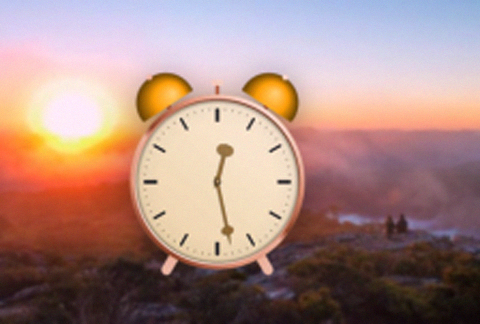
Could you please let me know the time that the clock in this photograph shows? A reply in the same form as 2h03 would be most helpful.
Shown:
12h28
